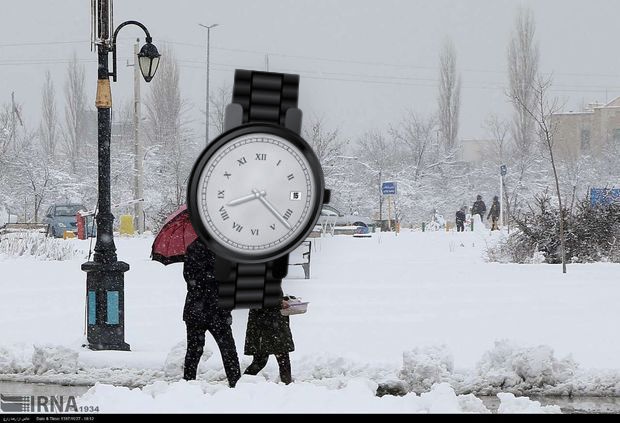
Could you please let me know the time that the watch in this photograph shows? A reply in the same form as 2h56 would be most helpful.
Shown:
8h22
